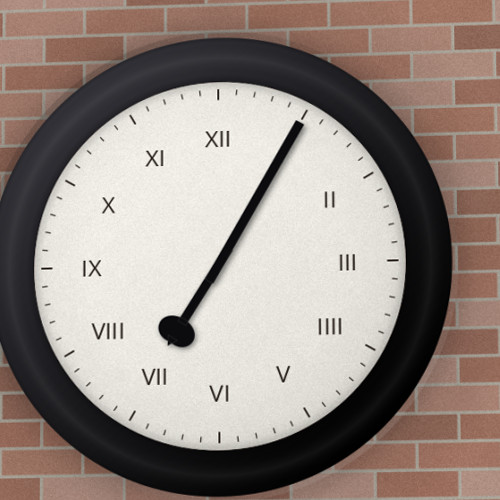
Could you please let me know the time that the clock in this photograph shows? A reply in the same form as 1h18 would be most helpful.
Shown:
7h05
